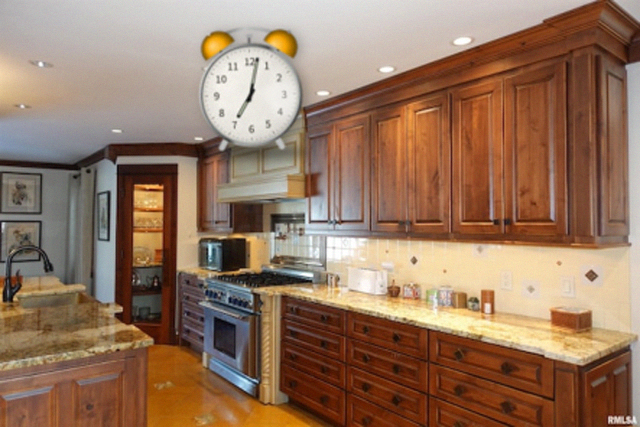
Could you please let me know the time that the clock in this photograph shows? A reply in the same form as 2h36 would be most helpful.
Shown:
7h02
